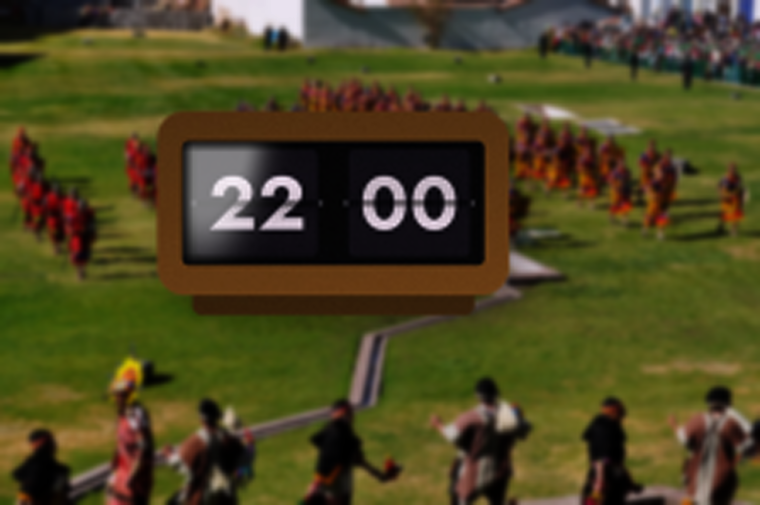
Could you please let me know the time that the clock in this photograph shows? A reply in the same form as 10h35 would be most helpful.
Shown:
22h00
